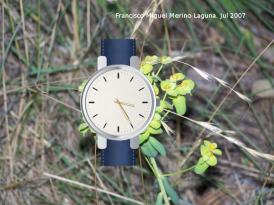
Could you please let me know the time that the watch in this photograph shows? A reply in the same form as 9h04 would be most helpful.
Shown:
3h25
